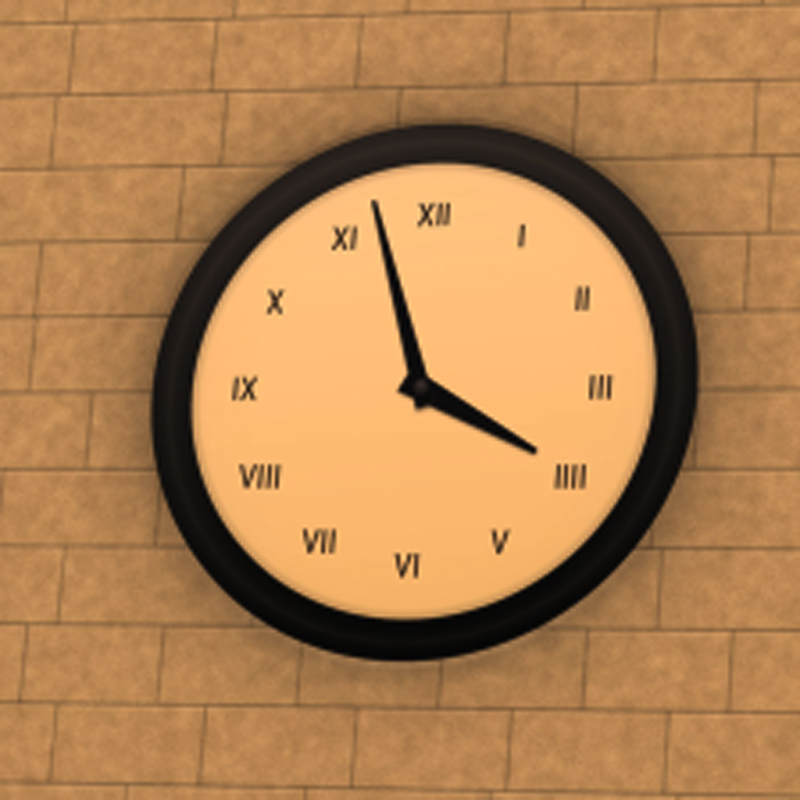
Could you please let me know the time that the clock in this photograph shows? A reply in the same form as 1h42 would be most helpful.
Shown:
3h57
